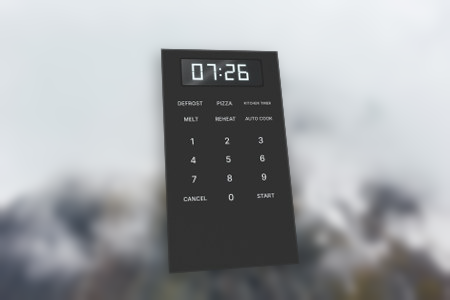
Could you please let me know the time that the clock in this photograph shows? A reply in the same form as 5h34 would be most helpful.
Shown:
7h26
